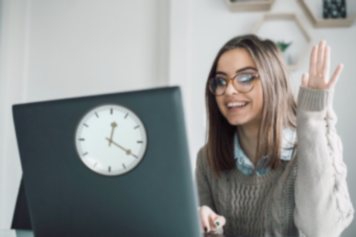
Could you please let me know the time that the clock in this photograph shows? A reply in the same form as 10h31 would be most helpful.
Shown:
12h20
